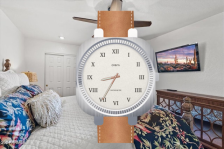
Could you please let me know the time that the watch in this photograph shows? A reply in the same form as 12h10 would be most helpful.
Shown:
8h35
